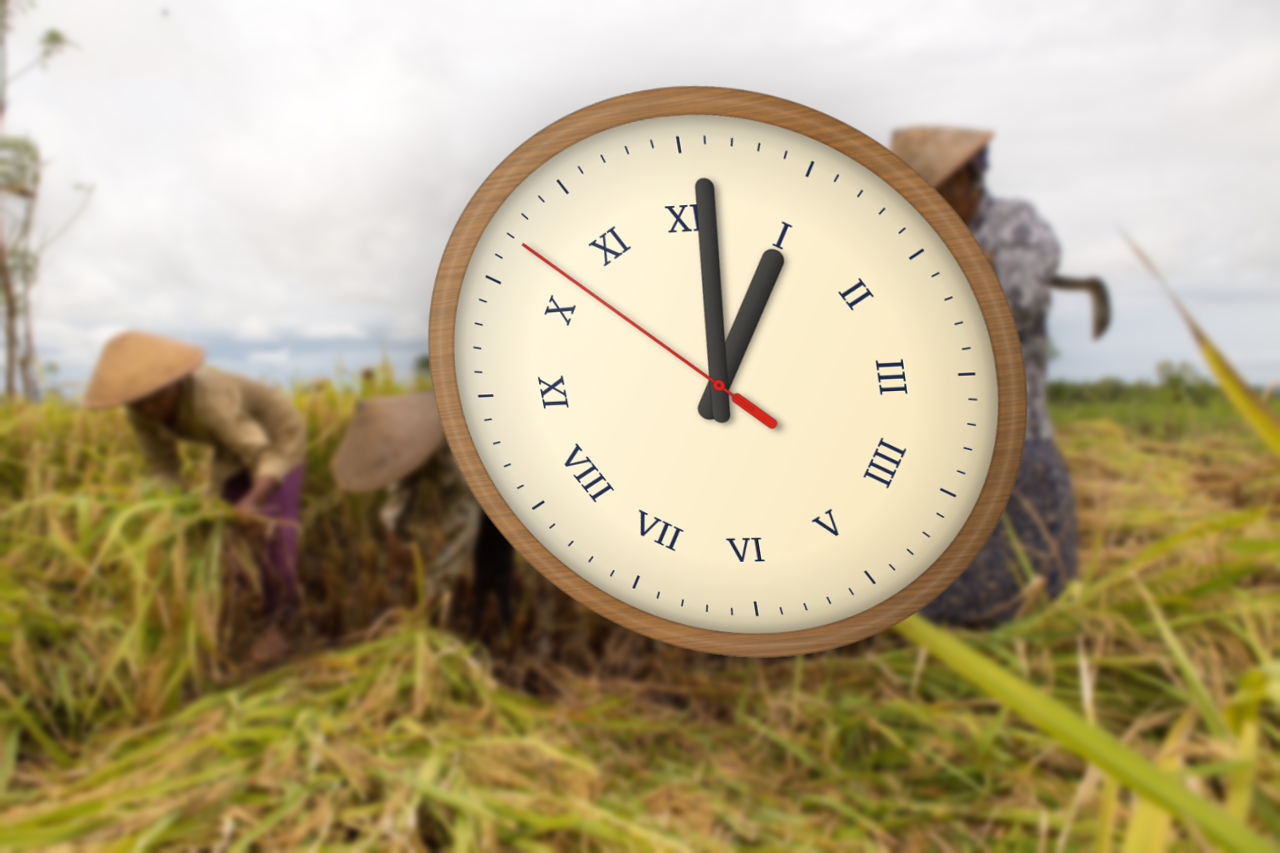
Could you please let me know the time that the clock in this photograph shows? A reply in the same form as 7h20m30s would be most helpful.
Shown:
1h00m52s
